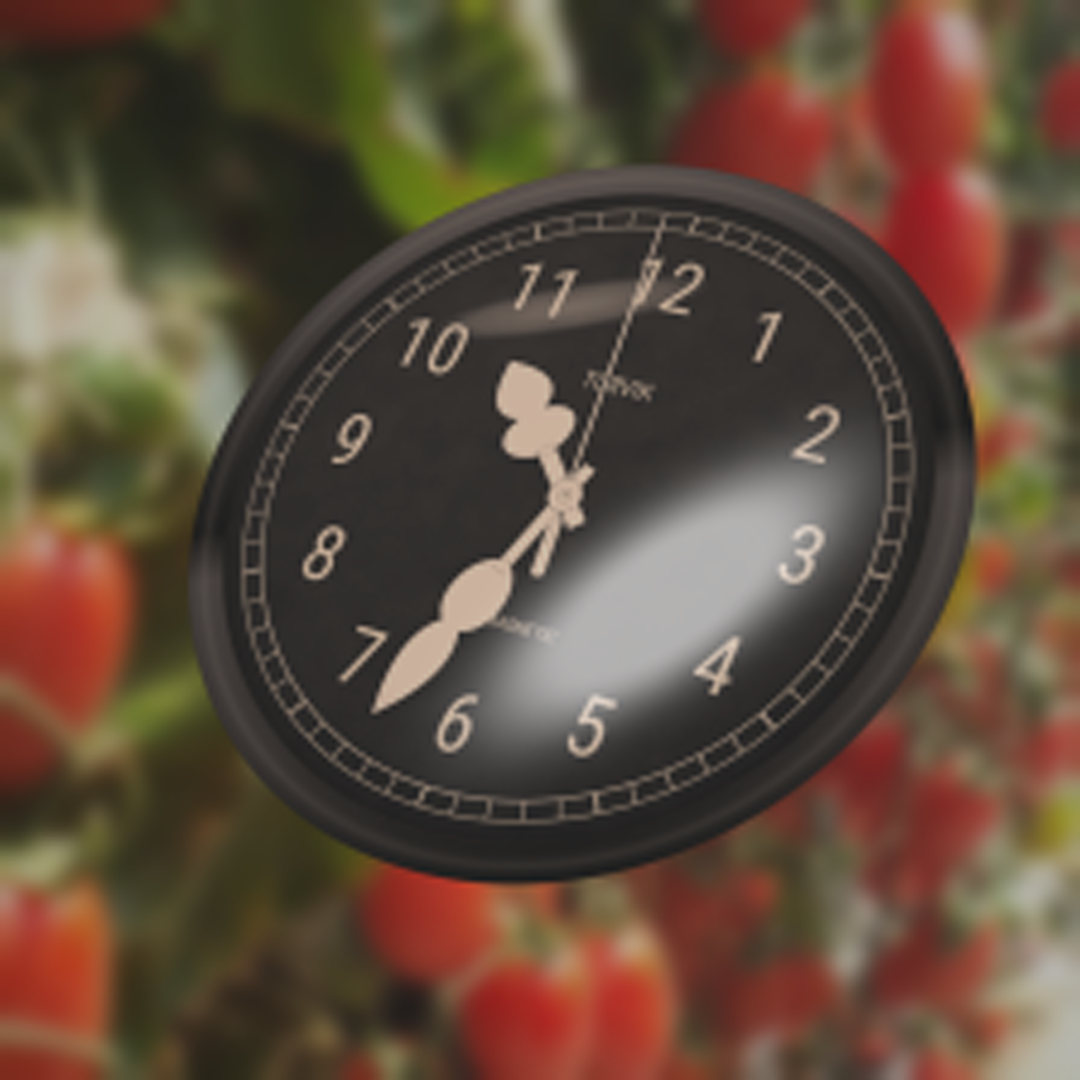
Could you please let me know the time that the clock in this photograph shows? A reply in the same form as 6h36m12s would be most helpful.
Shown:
10h32m59s
